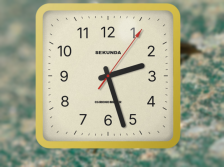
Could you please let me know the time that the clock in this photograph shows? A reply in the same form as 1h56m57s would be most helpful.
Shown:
2h27m06s
